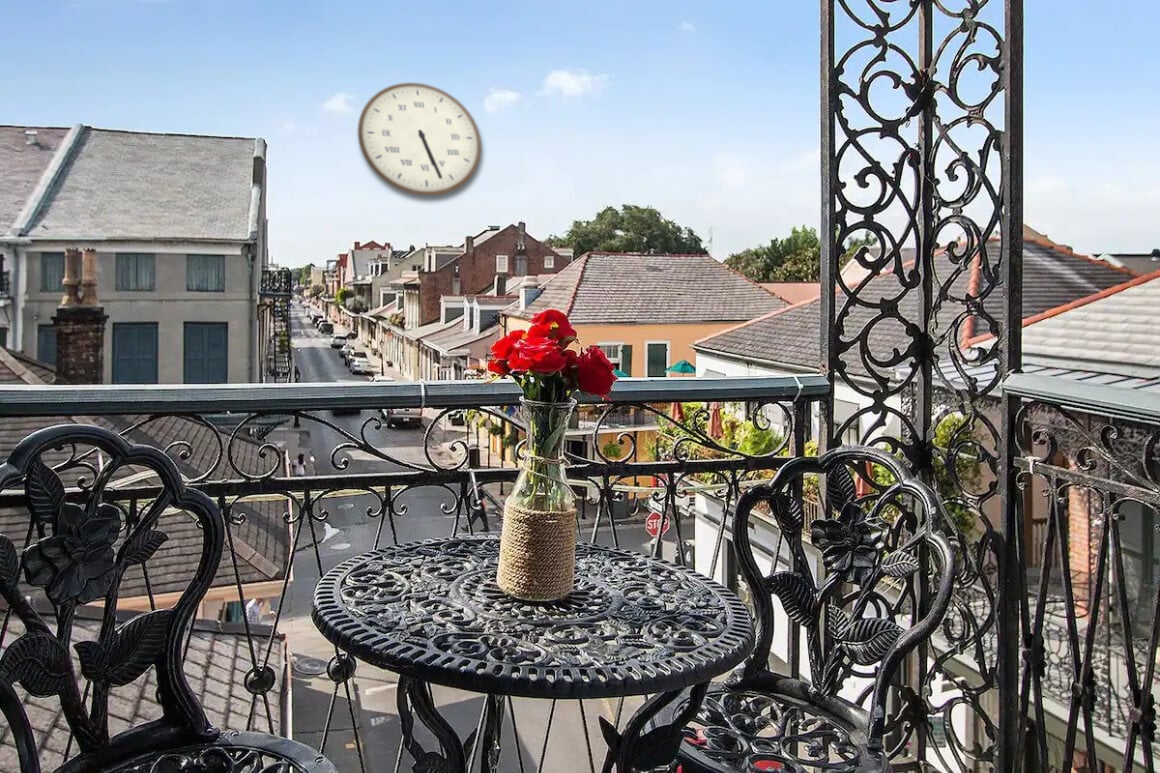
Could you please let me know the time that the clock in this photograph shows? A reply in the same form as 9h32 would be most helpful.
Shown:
5h27
